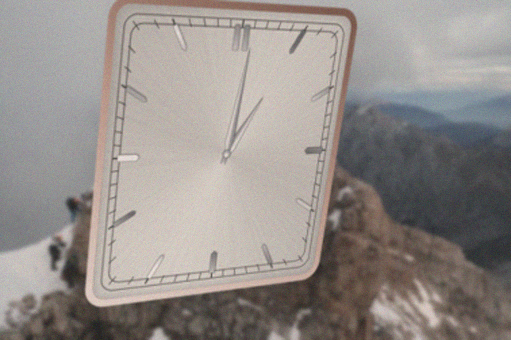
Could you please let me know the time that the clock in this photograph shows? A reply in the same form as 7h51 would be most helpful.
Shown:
1h01
